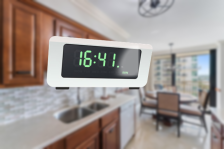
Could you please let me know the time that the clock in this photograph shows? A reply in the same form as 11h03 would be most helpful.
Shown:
16h41
